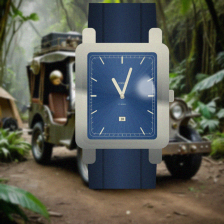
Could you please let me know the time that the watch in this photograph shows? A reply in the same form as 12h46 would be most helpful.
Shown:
11h03
